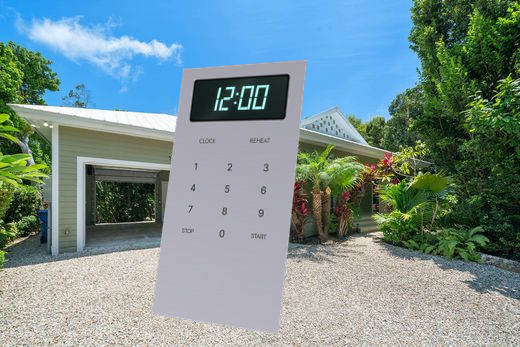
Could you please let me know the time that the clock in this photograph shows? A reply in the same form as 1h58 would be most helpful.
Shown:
12h00
